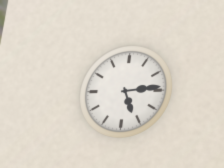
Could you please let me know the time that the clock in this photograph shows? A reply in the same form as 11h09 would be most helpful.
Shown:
5h14
